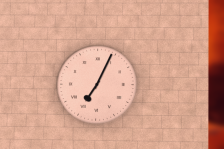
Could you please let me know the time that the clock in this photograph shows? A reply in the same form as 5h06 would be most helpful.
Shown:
7h04
